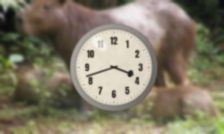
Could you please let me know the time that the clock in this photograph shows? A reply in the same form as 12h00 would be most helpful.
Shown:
3h42
